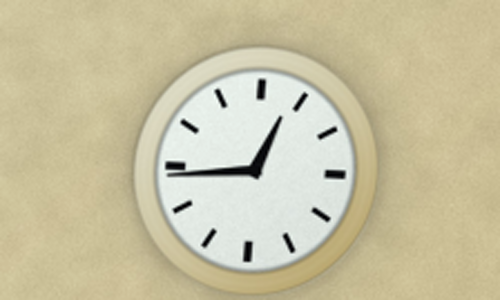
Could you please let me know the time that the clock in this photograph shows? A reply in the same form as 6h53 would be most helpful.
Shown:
12h44
